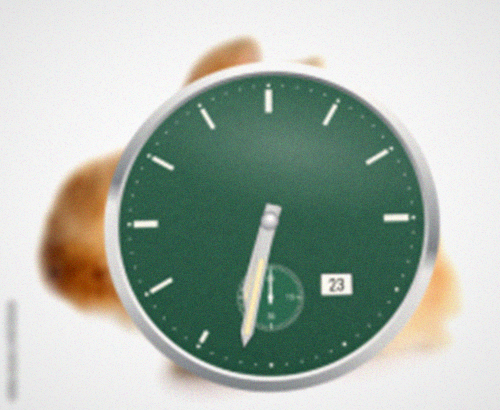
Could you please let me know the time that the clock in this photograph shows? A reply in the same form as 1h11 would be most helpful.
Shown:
6h32
